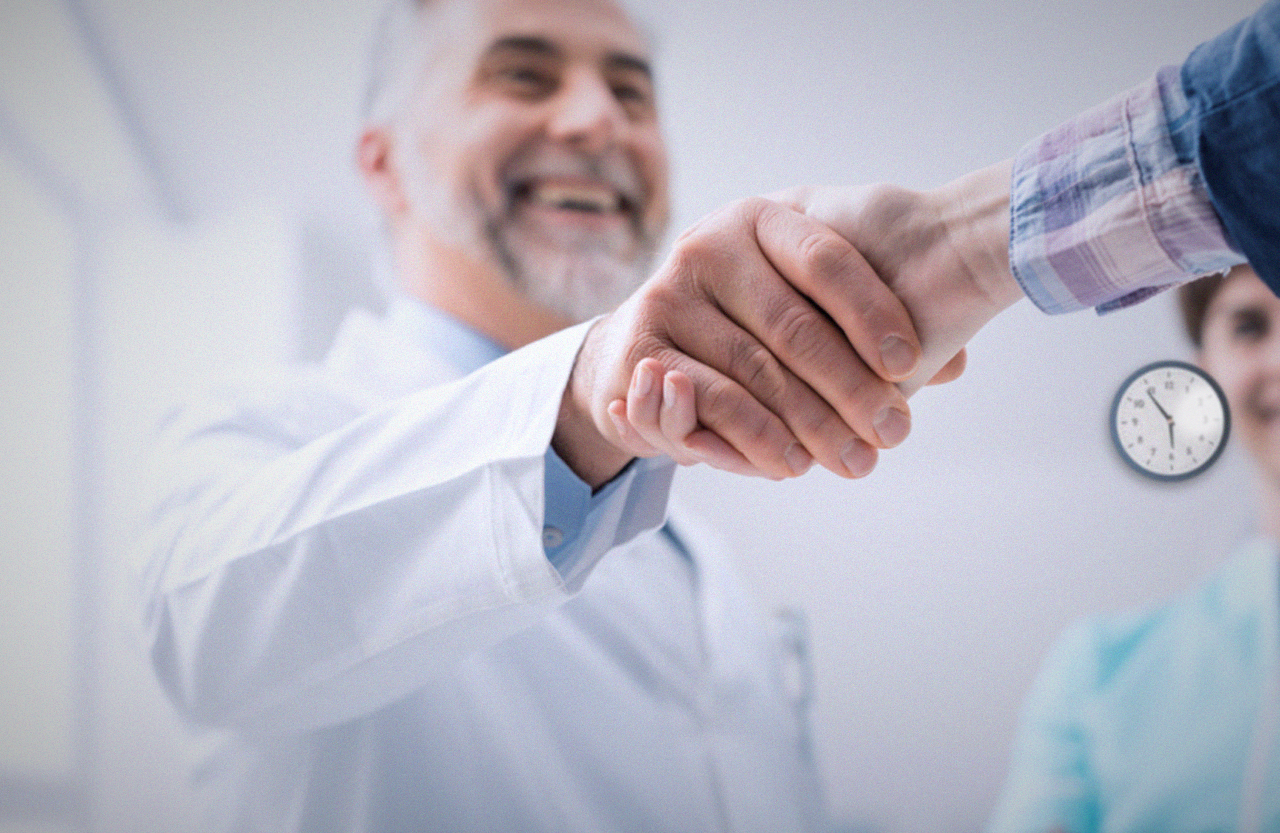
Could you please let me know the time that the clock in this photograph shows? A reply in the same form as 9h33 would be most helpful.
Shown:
5h54
